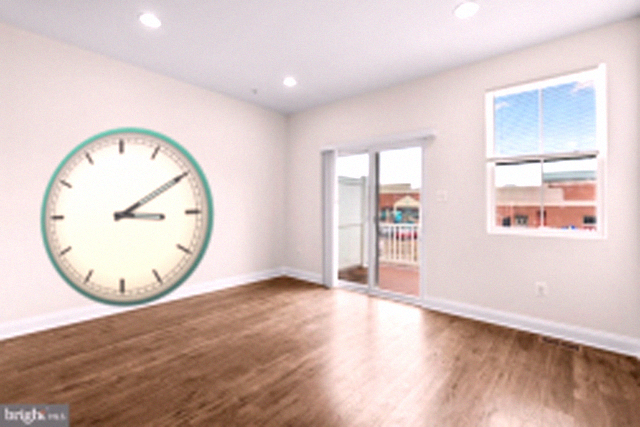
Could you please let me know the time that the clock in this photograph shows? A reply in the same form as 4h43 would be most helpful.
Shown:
3h10
